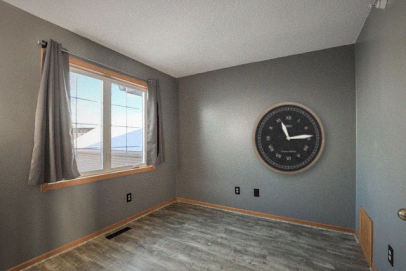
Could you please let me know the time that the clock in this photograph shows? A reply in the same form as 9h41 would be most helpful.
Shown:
11h14
